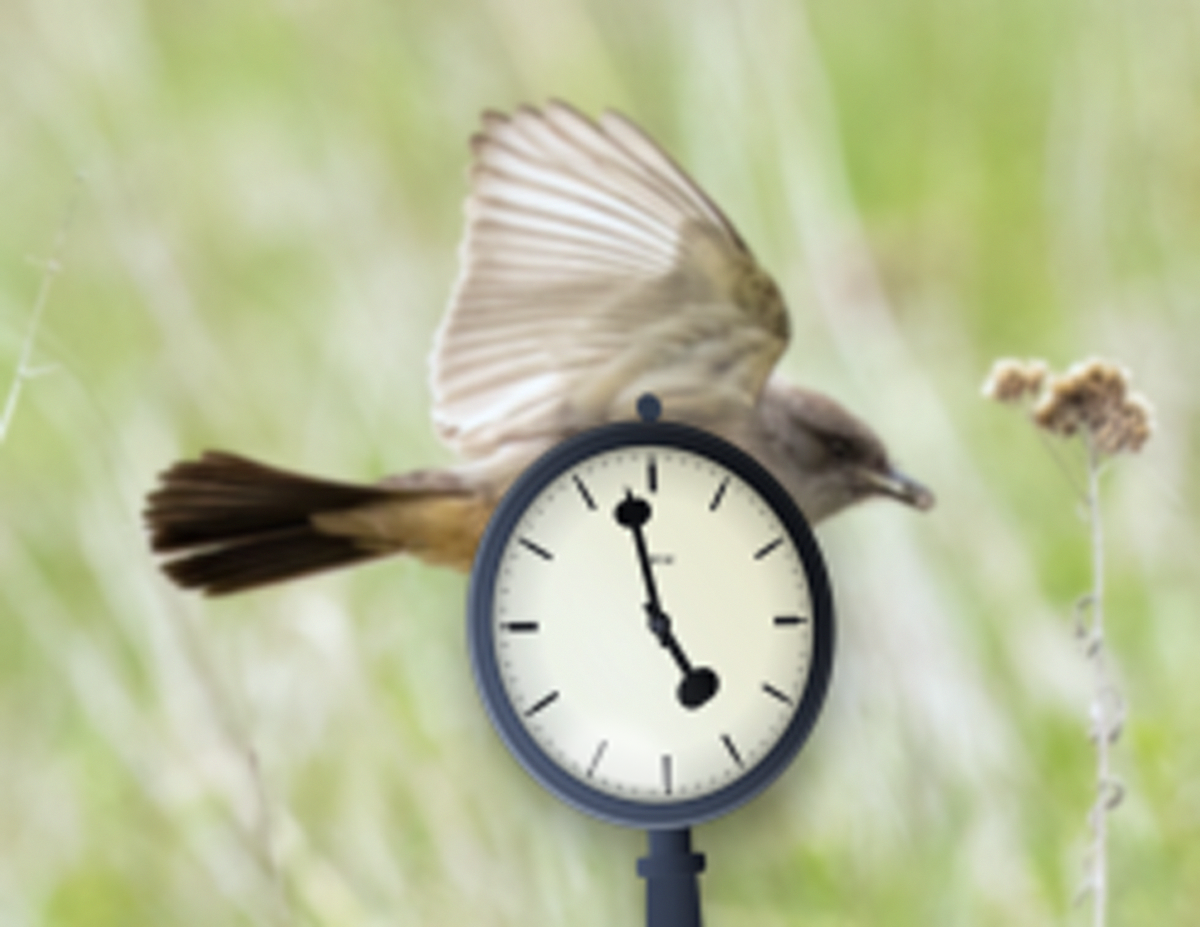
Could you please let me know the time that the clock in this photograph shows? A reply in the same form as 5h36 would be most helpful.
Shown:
4h58
